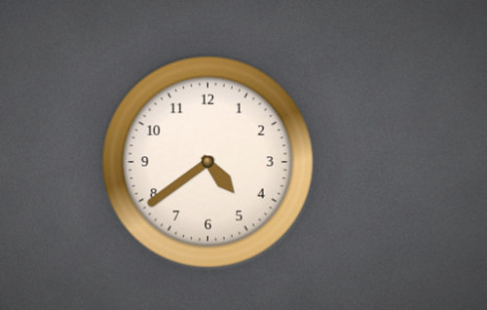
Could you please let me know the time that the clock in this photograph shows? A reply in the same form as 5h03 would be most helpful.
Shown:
4h39
